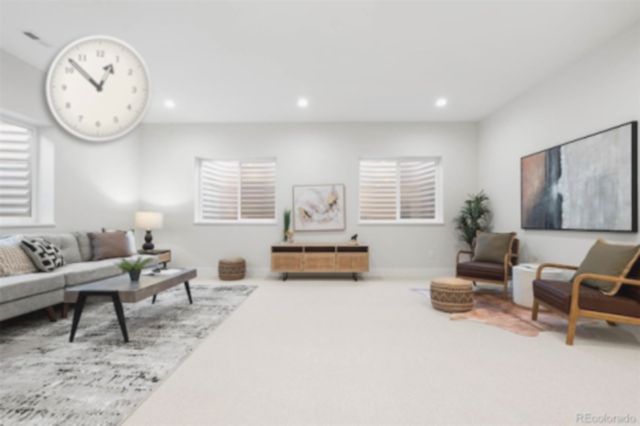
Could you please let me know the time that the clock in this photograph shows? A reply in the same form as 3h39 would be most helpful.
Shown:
12h52
